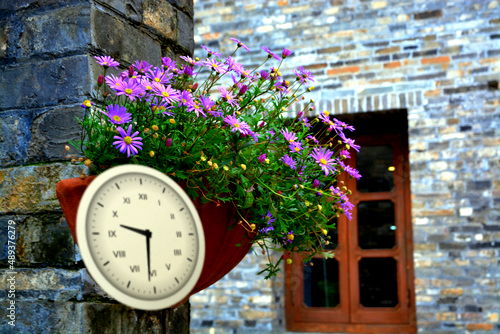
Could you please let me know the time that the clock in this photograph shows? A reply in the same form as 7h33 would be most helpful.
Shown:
9h31
